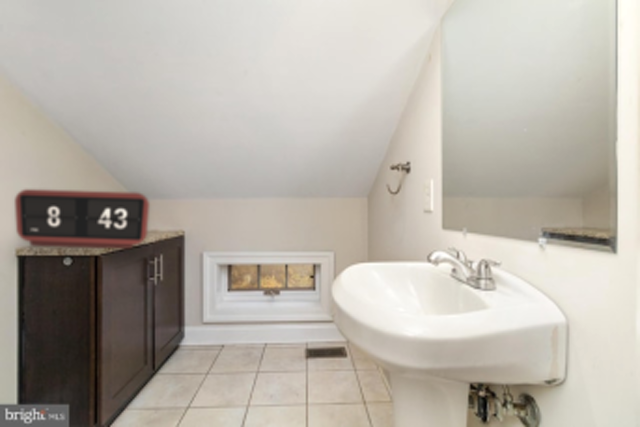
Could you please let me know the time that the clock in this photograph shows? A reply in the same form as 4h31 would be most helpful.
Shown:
8h43
